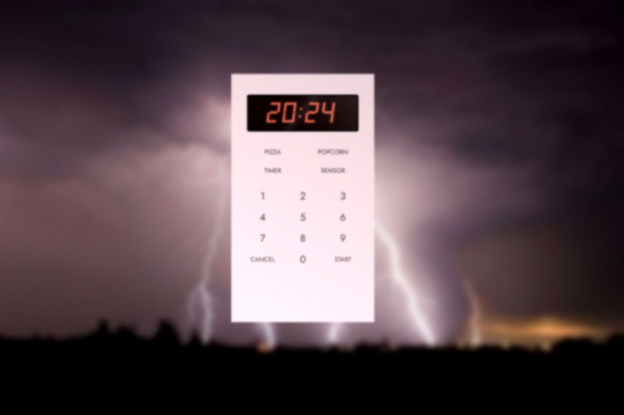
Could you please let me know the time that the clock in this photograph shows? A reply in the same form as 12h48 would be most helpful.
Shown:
20h24
